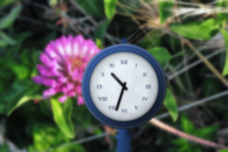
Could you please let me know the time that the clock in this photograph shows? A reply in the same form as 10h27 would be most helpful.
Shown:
10h33
